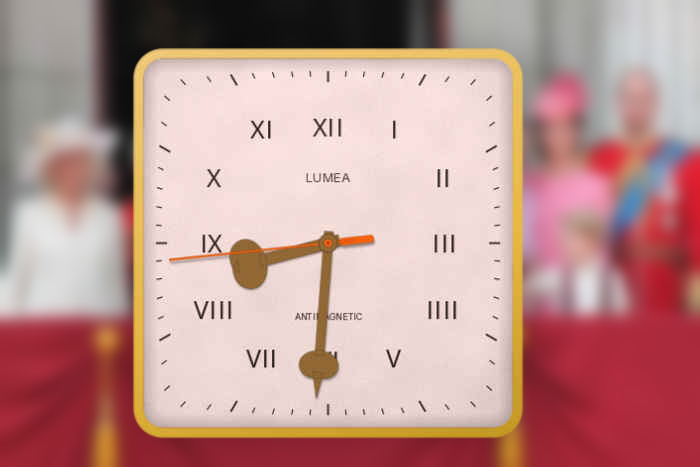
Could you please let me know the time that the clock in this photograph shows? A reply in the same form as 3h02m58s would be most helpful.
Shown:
8h30m44s
